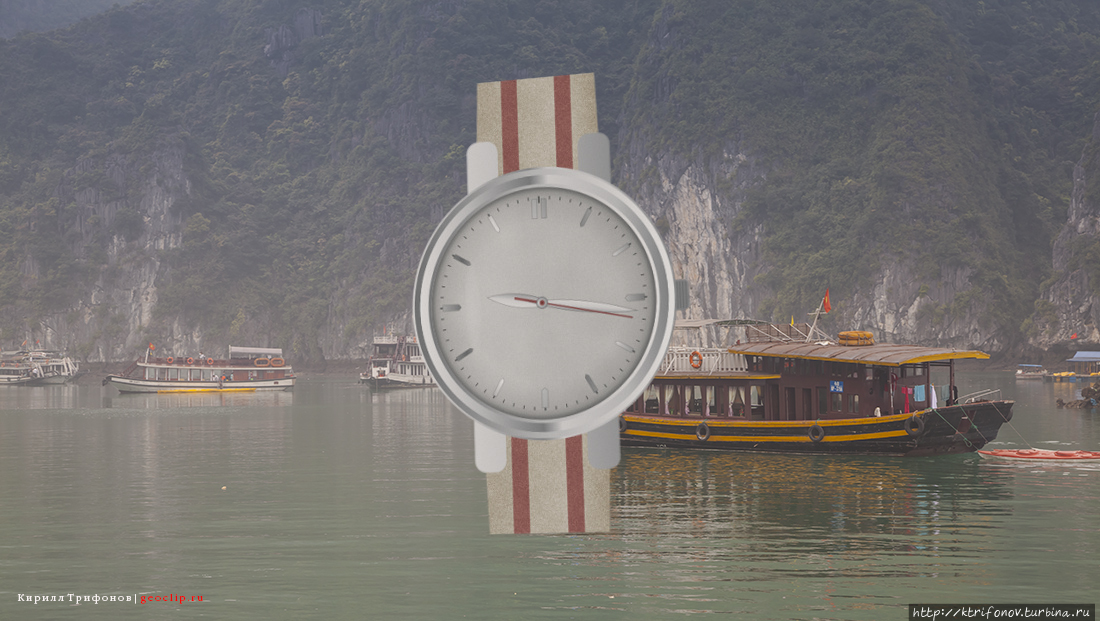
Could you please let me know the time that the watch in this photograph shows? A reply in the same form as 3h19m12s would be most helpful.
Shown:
9h16m17s
